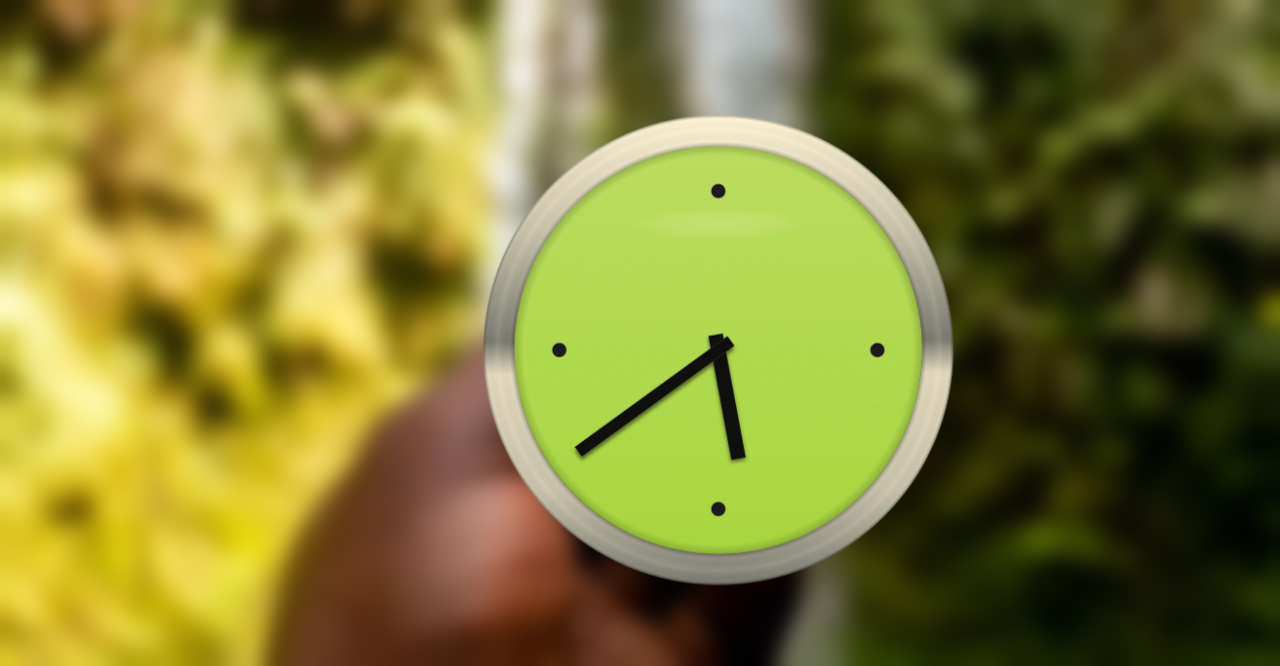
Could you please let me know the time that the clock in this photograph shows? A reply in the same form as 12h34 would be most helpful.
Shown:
5h39
